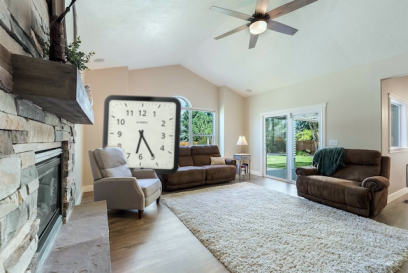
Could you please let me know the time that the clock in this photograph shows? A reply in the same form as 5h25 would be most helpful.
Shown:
6h25
